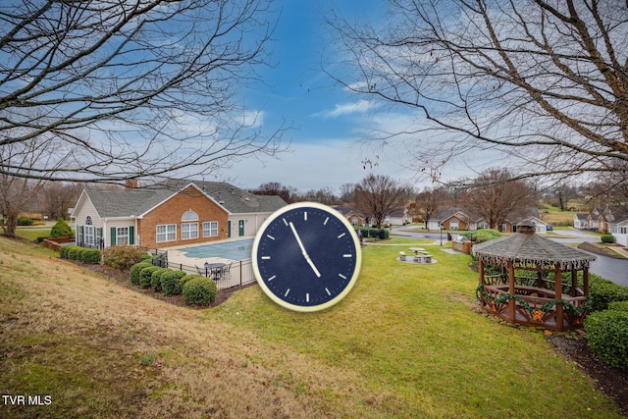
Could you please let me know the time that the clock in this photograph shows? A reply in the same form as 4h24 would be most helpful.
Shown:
4h56
